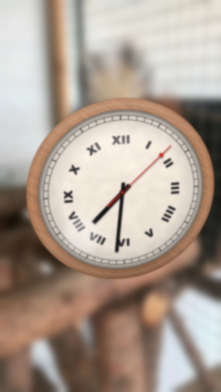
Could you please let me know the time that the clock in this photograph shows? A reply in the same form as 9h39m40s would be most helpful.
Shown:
7h31m08s
